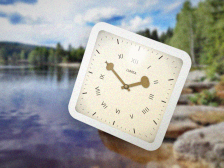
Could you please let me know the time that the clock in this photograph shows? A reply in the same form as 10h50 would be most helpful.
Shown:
1h50
